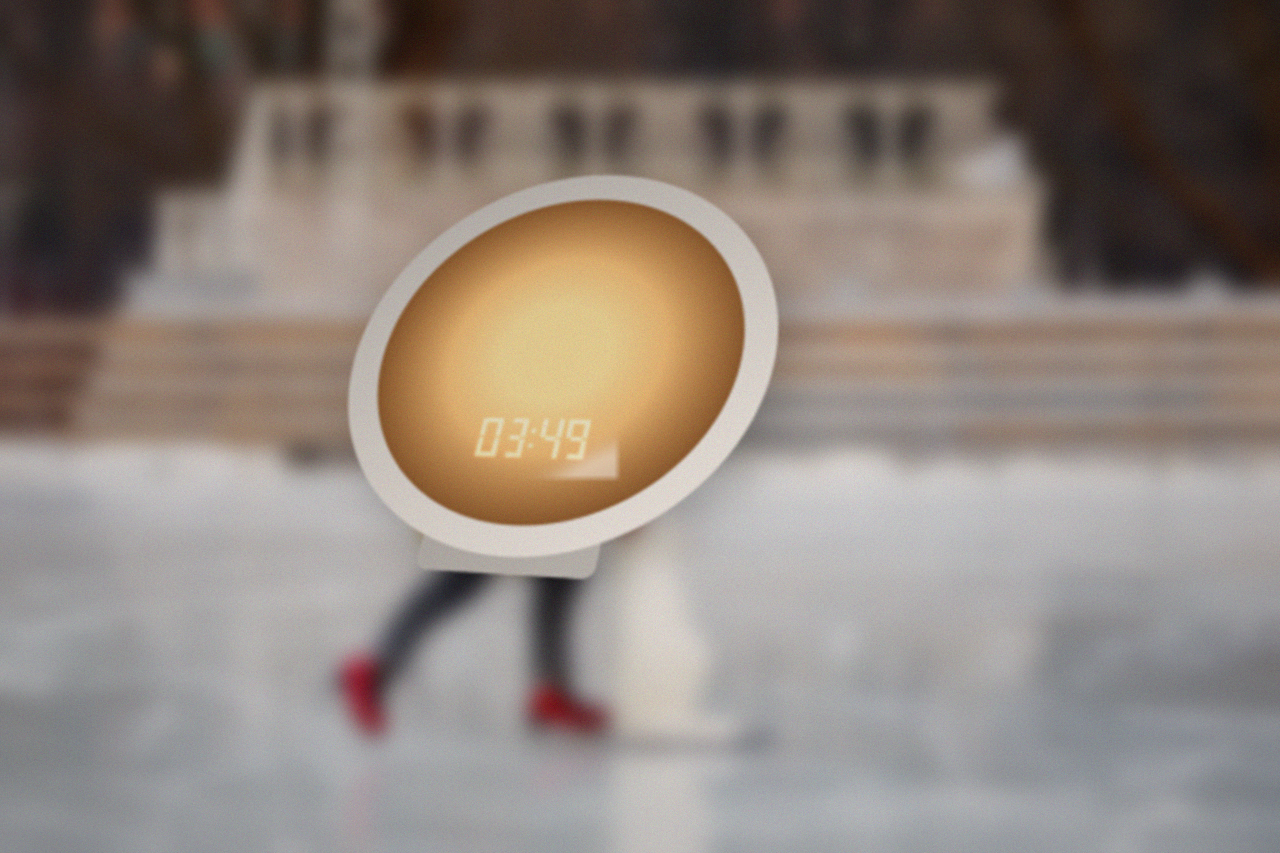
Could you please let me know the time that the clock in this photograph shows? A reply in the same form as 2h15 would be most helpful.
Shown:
3h49
